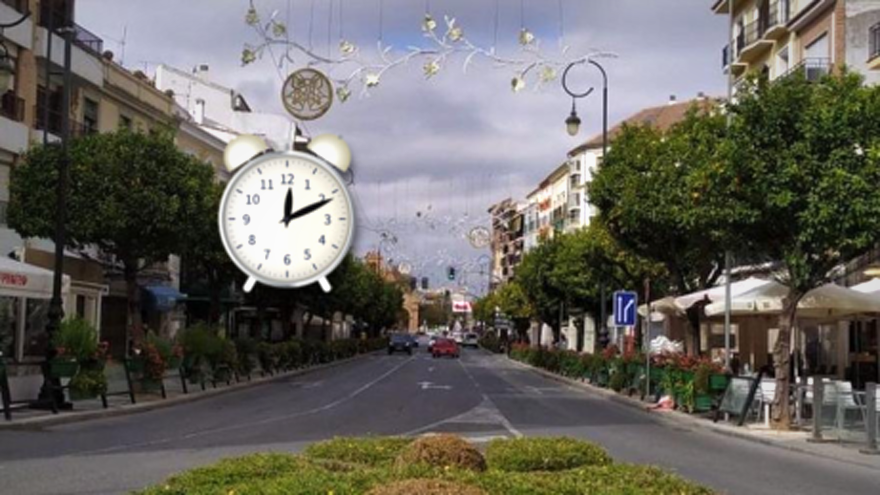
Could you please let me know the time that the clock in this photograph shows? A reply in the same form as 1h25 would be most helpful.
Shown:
12h11
